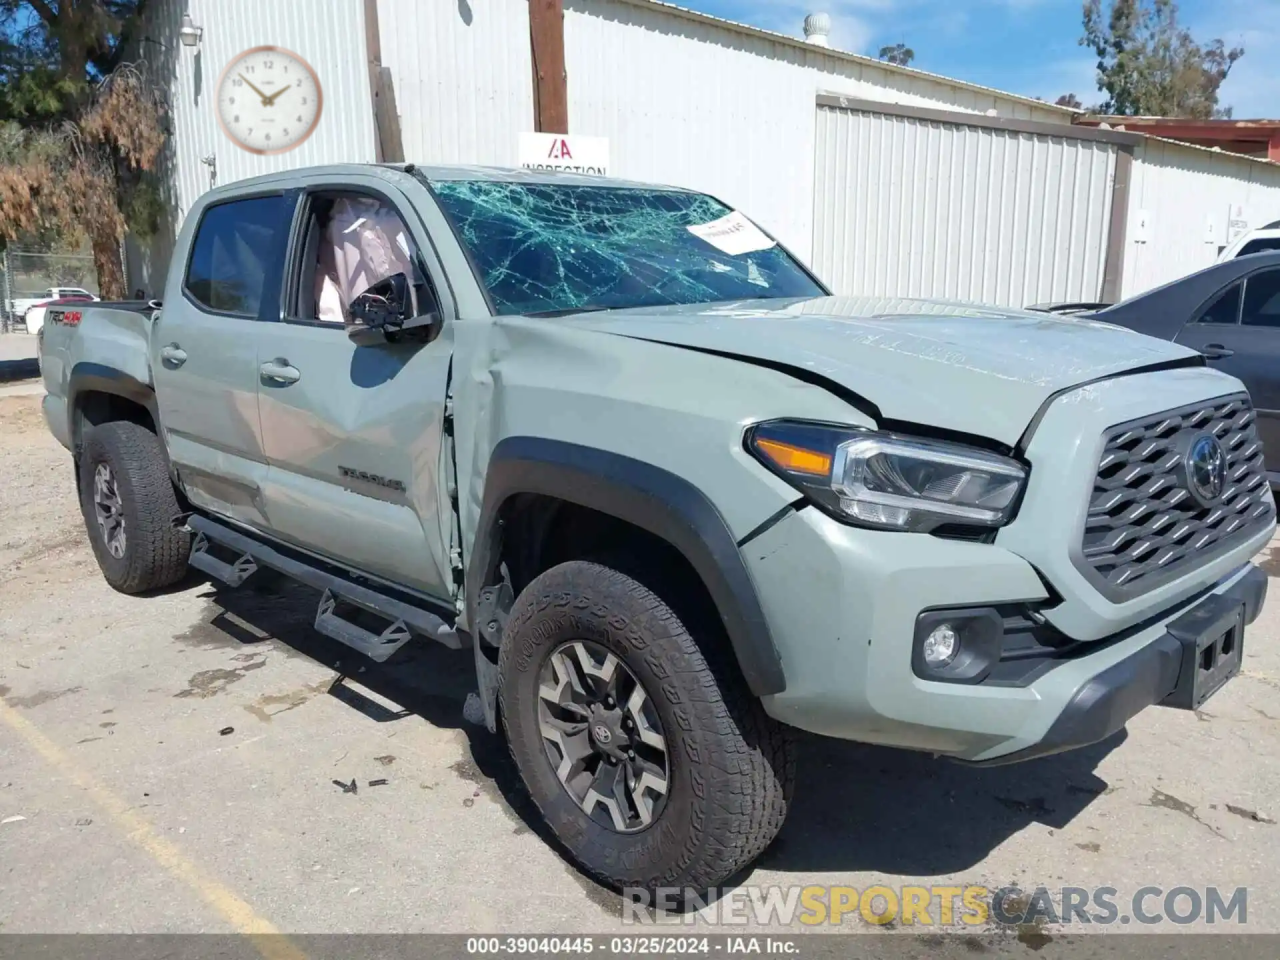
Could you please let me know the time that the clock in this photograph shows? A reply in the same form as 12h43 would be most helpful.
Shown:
1h52
